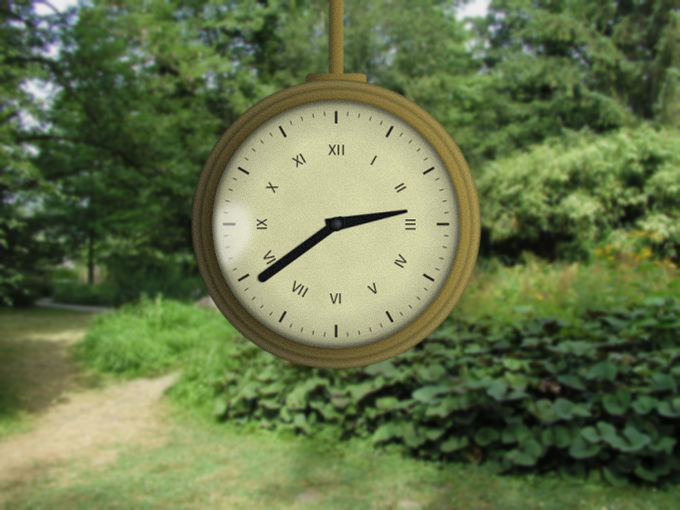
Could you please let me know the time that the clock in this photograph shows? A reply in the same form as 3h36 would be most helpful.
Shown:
2h39
